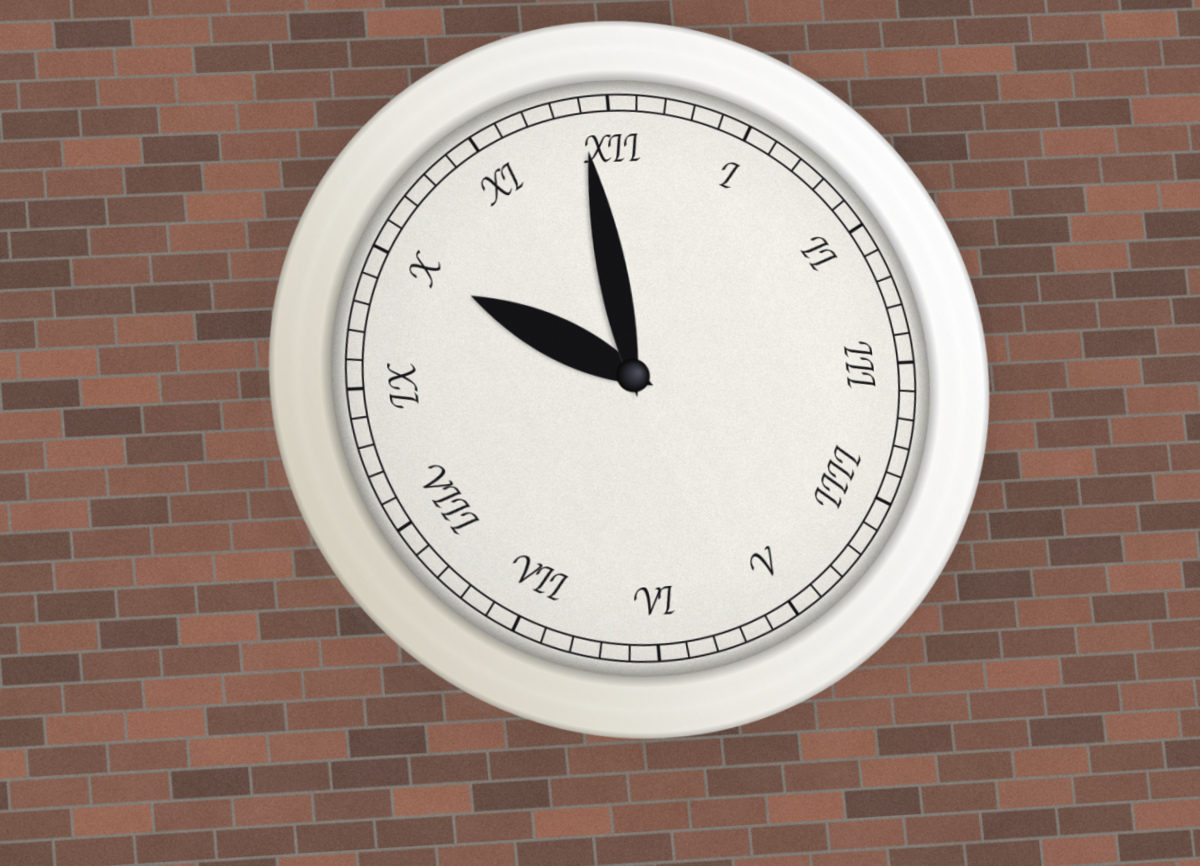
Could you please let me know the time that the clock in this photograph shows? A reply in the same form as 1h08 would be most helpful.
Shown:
9h59
